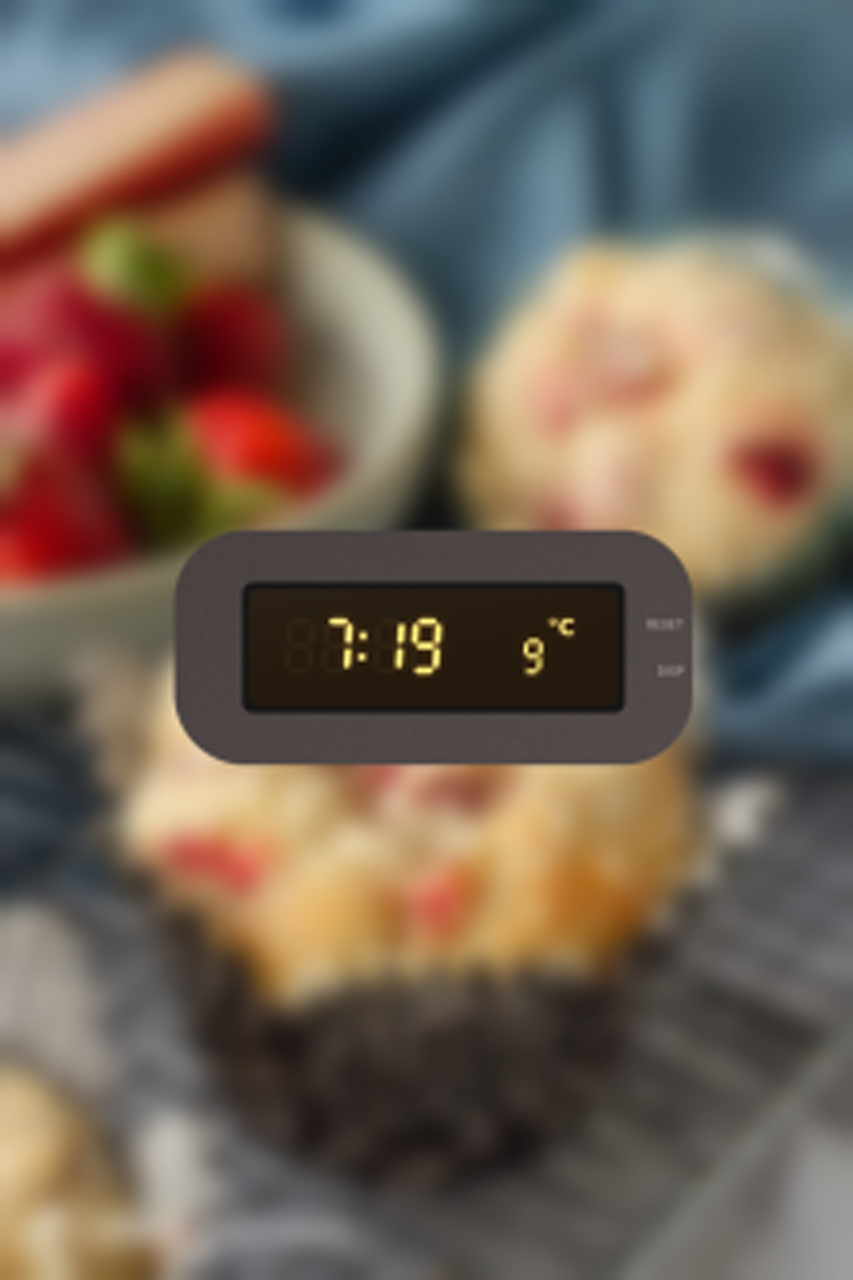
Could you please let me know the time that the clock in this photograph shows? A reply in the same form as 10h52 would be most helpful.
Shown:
7h19
